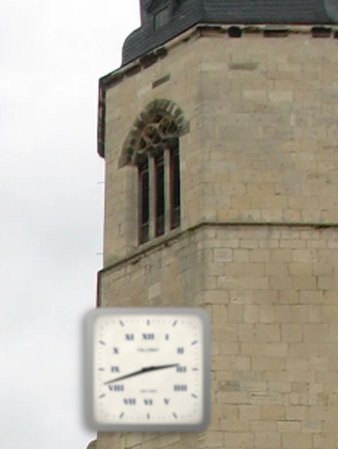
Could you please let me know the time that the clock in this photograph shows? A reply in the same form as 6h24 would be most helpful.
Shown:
2h42
